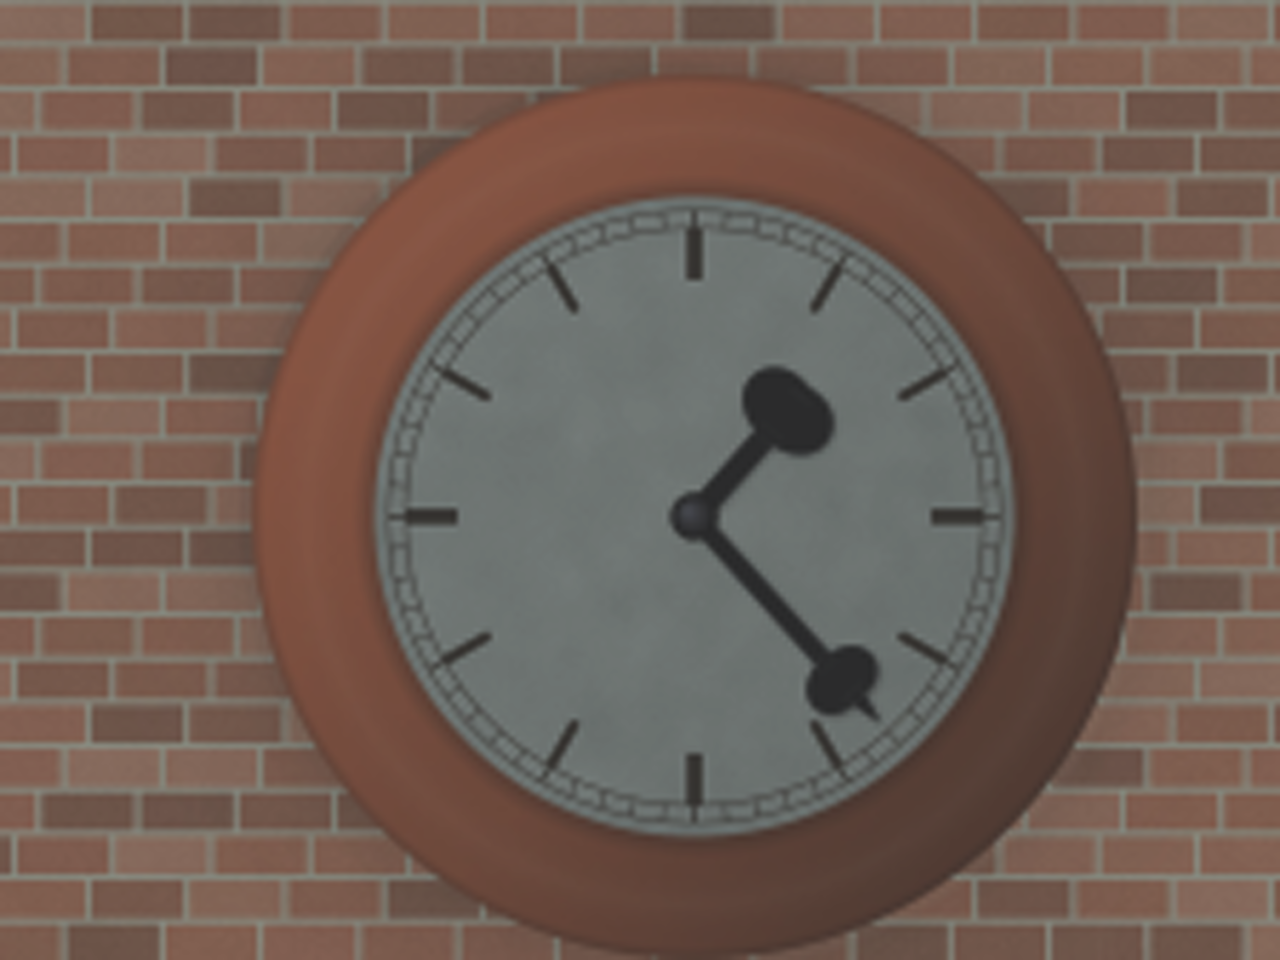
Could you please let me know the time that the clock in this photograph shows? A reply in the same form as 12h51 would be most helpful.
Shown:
1h23
